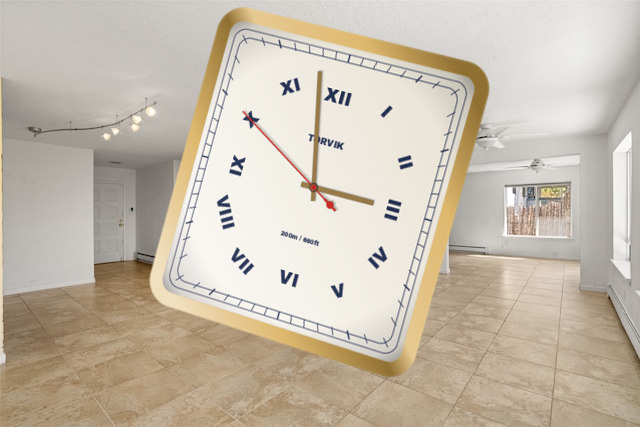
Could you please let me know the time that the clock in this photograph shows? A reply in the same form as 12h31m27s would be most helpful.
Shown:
2h57m50s
